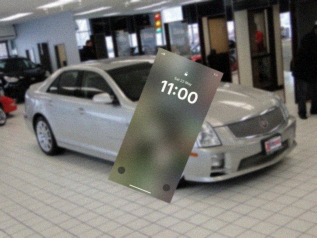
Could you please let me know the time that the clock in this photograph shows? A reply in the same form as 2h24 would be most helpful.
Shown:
11h00
